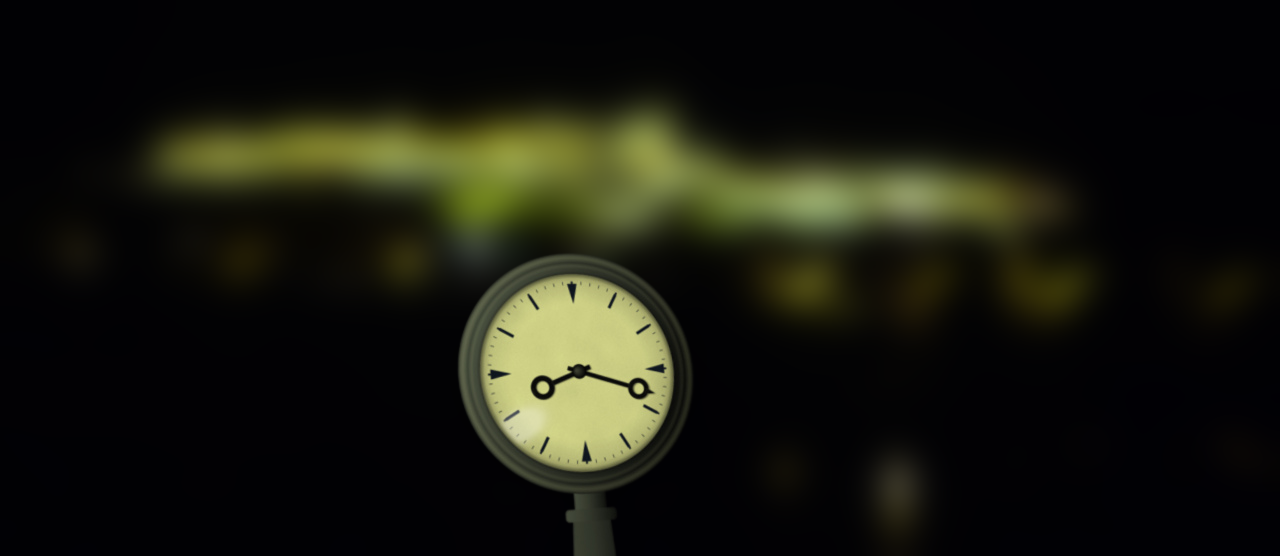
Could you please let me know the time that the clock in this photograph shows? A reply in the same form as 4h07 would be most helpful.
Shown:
8h18
